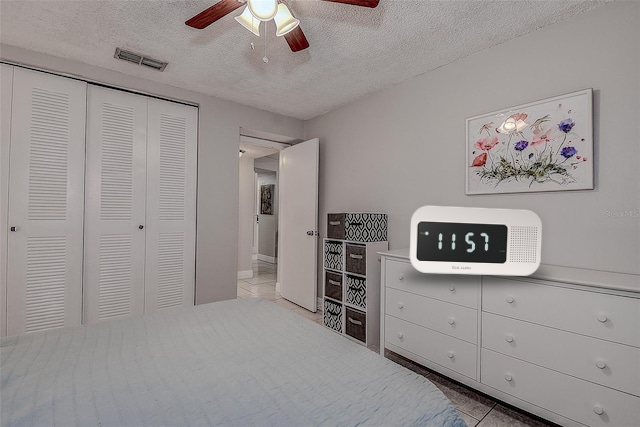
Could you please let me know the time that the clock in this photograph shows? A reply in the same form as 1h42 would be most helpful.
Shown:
11h57
